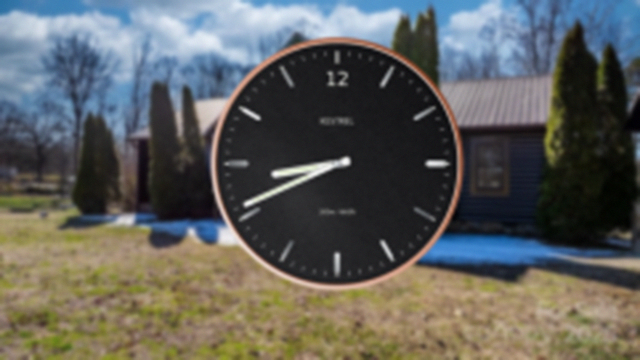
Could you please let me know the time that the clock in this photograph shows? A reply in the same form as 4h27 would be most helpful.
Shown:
8h41
